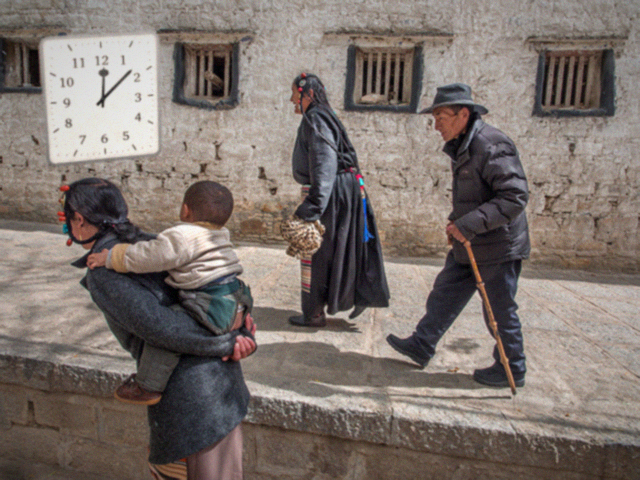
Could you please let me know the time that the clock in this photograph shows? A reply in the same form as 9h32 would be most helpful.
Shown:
12h08
